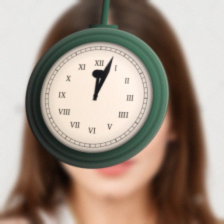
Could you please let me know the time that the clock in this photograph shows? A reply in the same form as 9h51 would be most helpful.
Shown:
12h03
